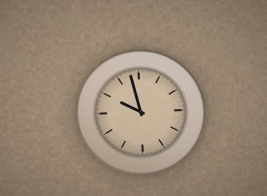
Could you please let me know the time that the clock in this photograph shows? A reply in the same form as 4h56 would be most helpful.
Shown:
9h58
